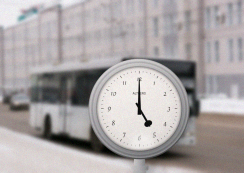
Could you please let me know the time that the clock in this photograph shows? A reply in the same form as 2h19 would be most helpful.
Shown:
5h00
